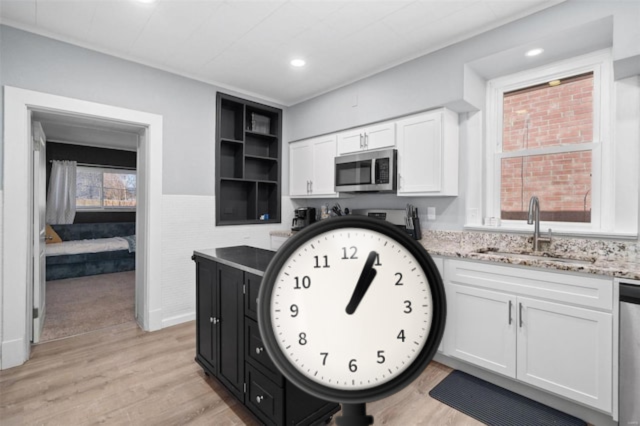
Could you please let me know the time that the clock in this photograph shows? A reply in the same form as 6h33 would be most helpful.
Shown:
1h04
